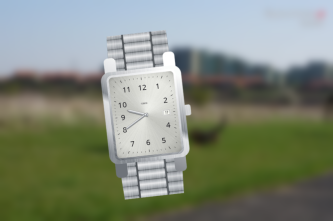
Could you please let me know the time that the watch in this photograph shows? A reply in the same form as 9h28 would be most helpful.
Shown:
9h40
